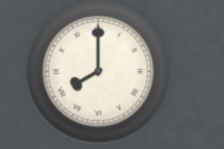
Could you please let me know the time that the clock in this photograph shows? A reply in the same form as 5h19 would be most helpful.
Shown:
8h00
